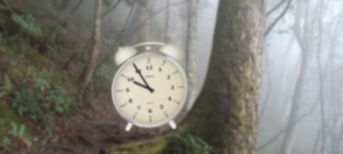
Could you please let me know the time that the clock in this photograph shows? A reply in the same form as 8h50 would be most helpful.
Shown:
9h55
